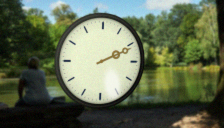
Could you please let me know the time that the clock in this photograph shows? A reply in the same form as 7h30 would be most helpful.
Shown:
2h11
